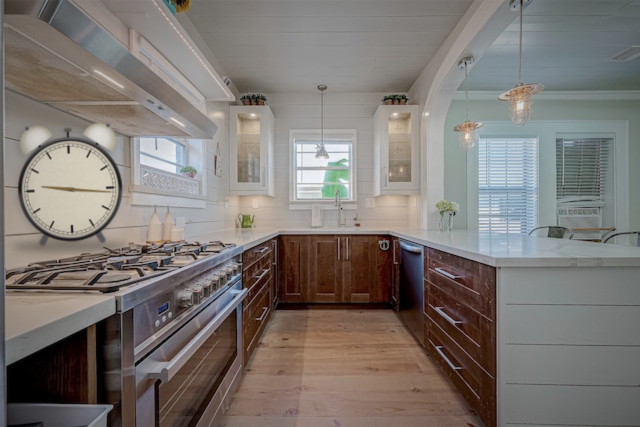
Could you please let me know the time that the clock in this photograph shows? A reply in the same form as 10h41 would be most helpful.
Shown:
9h16
